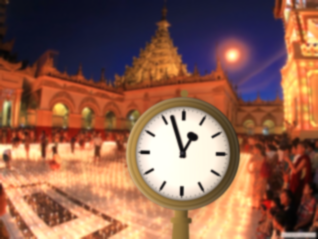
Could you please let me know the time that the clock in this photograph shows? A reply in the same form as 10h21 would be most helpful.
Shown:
12h57
